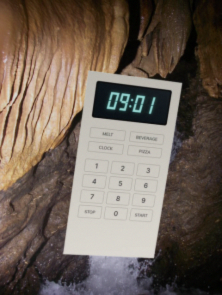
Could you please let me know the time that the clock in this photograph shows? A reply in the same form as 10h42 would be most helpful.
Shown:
9h01
